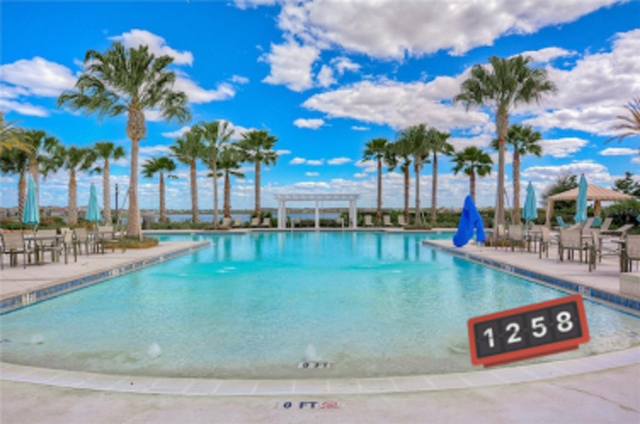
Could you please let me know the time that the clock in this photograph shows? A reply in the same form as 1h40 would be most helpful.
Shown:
12h58
